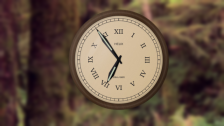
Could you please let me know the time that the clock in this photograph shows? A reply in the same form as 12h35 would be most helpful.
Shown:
6h54
